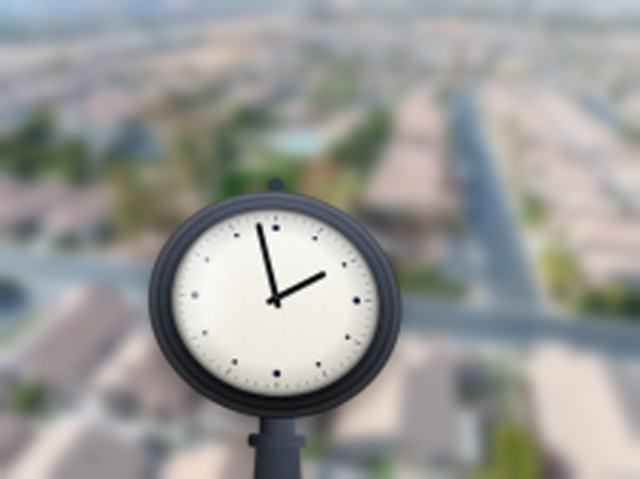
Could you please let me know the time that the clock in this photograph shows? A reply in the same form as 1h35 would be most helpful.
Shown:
1h58
